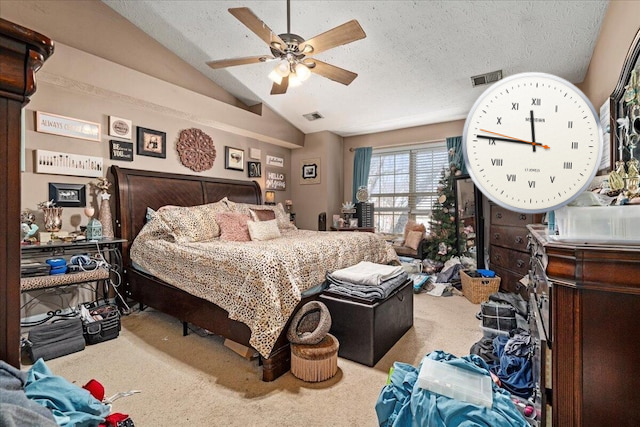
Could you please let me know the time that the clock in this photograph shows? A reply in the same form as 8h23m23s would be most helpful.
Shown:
11h45m47s
